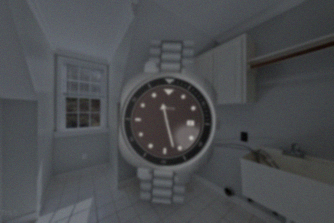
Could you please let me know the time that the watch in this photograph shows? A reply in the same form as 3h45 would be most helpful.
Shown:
11h27
